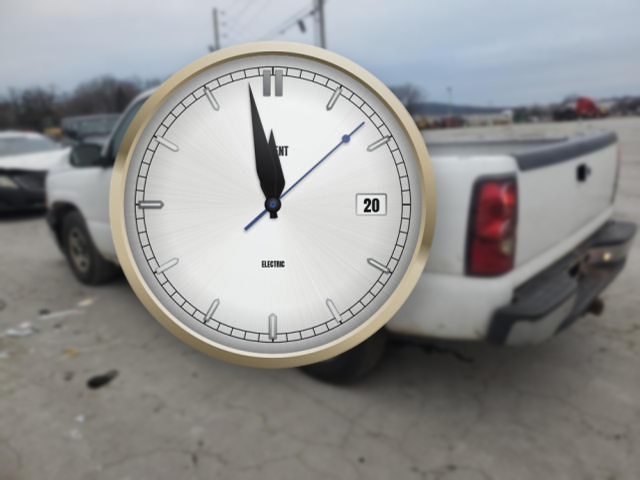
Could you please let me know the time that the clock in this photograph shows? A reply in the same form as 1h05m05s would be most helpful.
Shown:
11h58m08s
